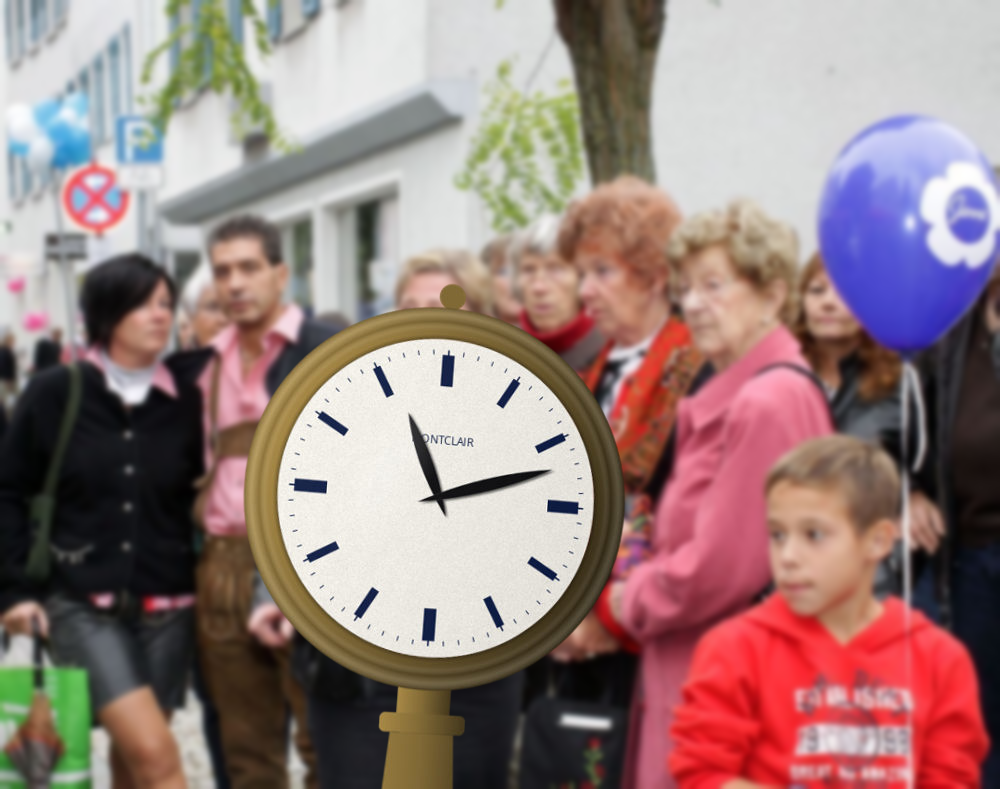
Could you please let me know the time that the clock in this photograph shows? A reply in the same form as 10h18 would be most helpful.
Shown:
11h12
